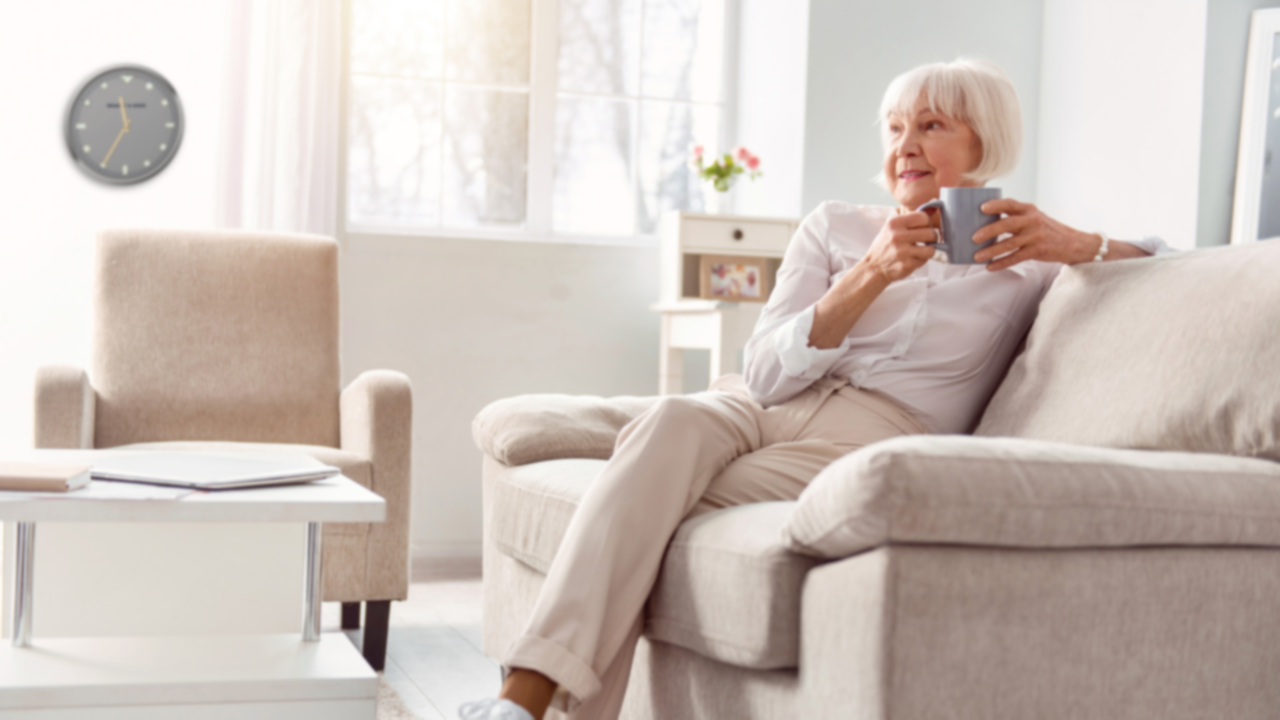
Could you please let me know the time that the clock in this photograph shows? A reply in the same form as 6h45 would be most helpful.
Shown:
11h35
